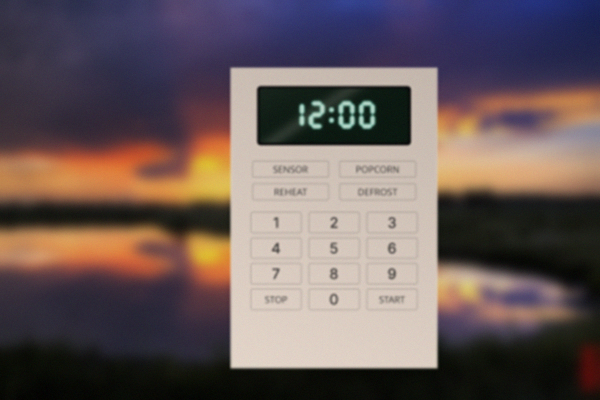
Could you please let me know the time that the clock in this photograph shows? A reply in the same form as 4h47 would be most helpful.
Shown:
12h00
